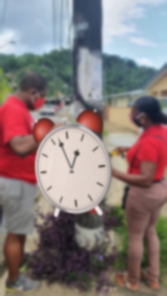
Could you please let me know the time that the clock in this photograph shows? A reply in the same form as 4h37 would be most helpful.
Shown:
12h57
